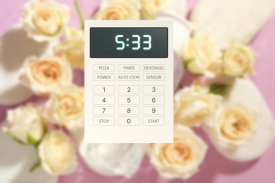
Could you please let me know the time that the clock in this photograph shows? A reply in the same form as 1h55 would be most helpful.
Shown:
5h33
